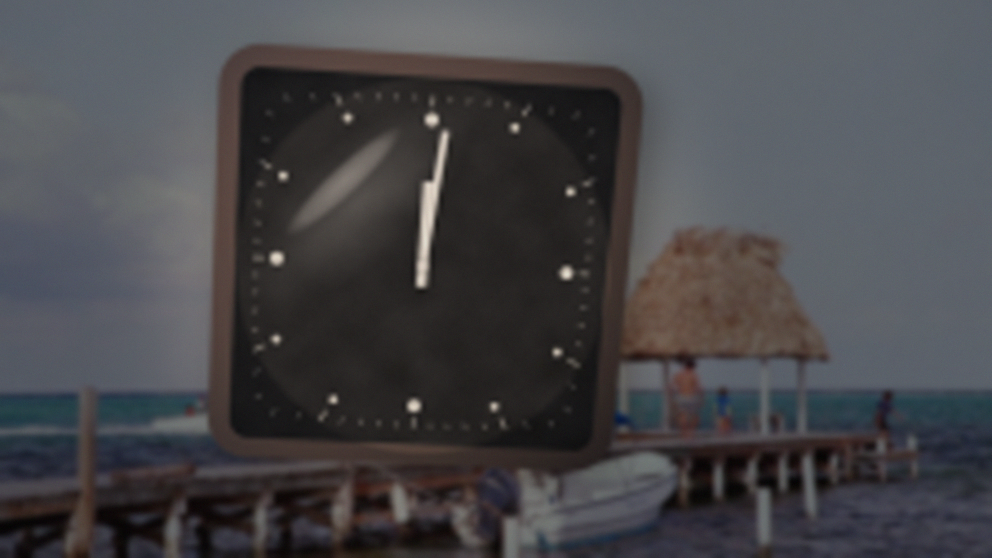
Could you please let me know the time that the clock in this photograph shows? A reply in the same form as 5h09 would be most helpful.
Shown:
12h01
